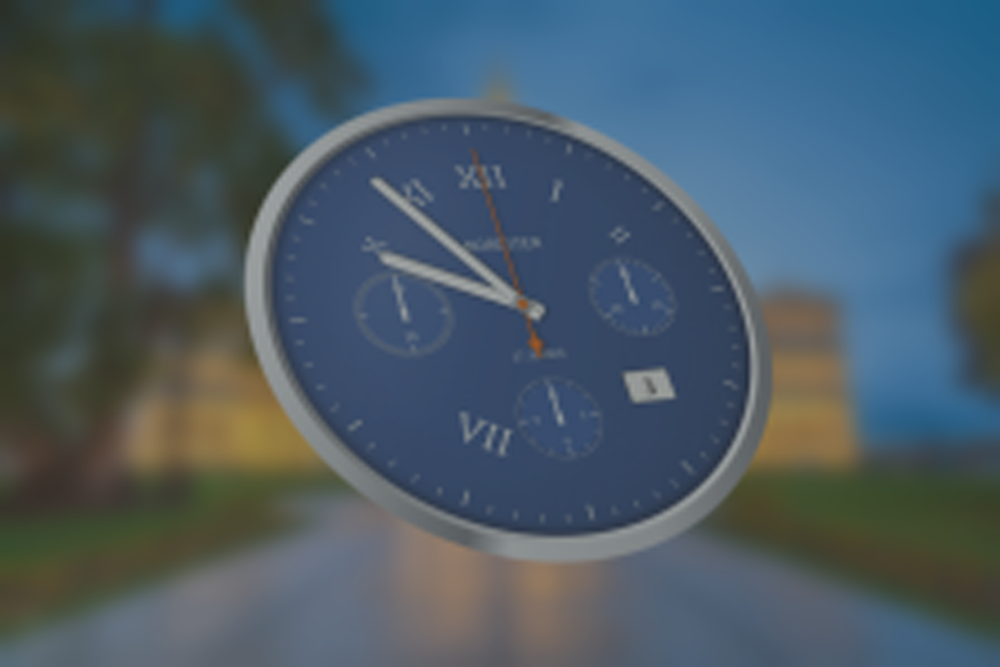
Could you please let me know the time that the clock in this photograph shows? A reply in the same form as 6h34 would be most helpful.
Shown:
9h54
